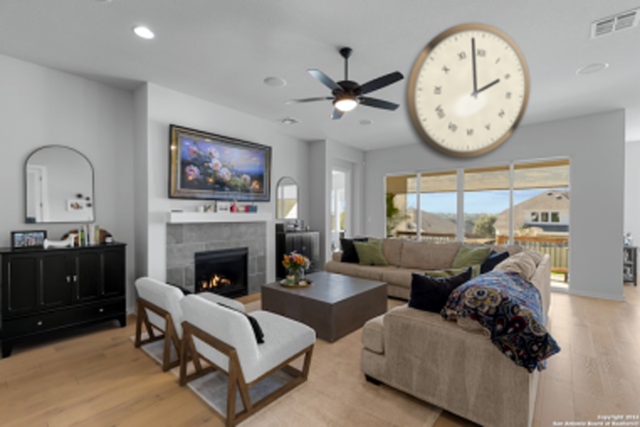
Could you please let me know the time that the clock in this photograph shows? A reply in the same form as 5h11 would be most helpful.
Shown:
1h58
